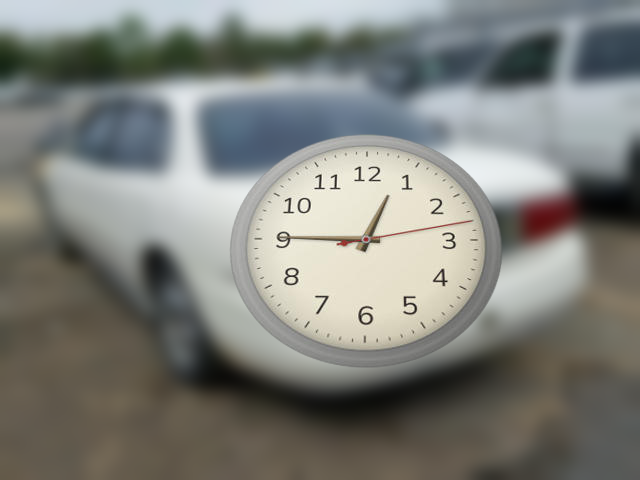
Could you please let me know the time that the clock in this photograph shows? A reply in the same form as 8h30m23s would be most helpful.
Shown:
12h45m13s
